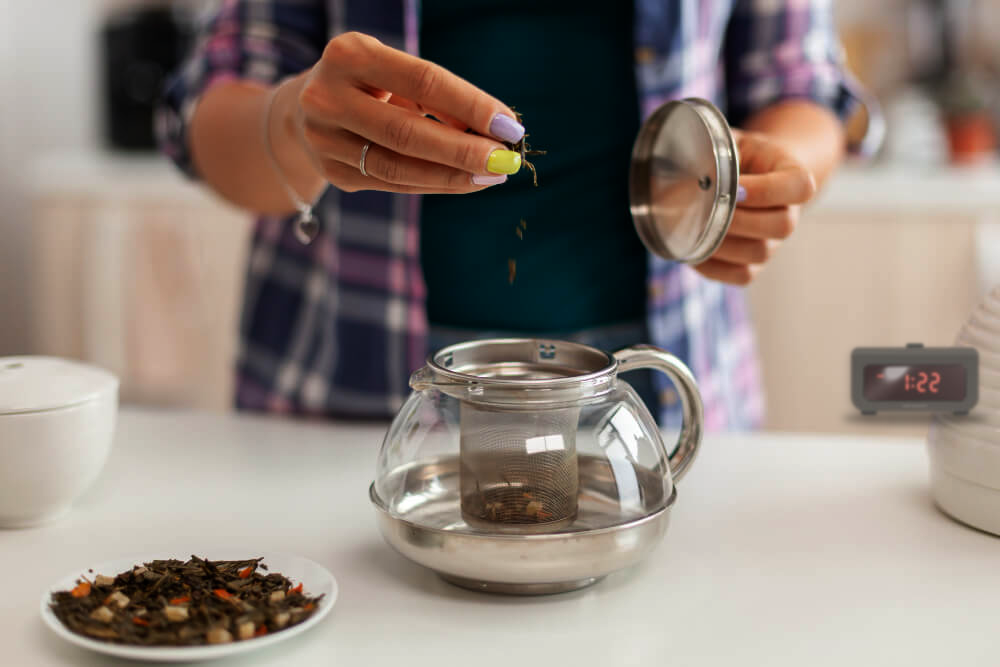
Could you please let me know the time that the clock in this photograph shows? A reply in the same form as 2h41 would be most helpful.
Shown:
1h22
